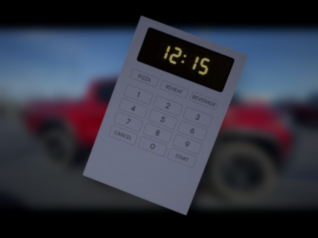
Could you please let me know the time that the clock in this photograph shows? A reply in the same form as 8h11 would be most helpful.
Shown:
12h15
